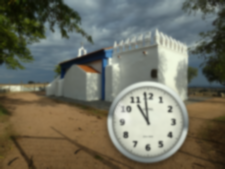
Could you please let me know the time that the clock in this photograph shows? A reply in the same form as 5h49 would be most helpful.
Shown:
10h59
